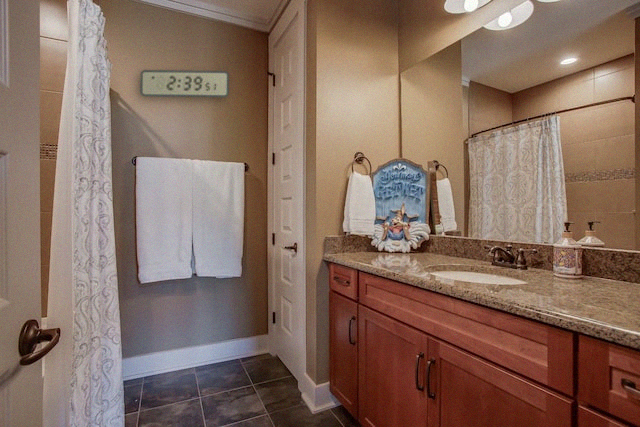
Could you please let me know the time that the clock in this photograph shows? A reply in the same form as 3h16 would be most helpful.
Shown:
2h39
